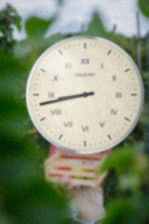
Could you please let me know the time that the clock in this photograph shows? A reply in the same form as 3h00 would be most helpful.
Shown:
8h43
